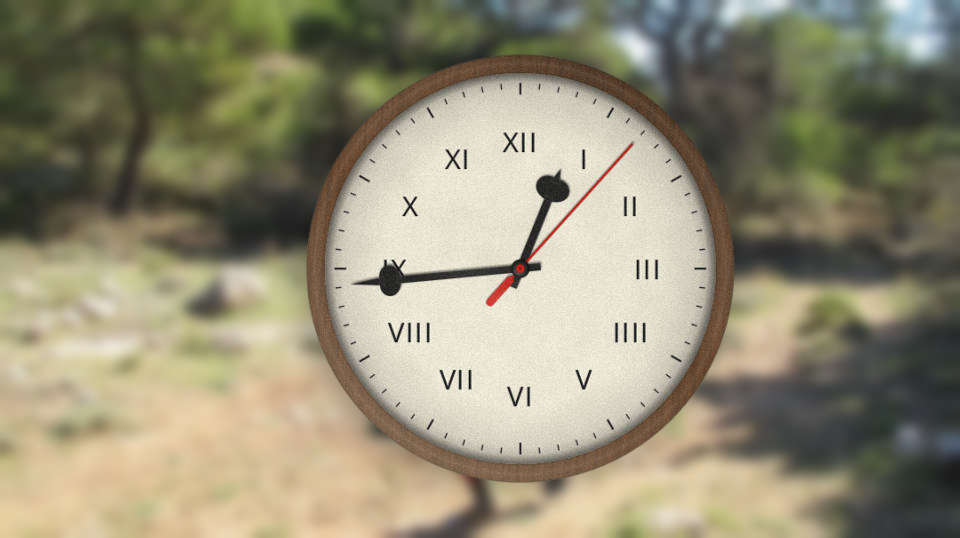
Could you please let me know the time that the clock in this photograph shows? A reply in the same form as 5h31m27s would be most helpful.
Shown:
12h44m07s
